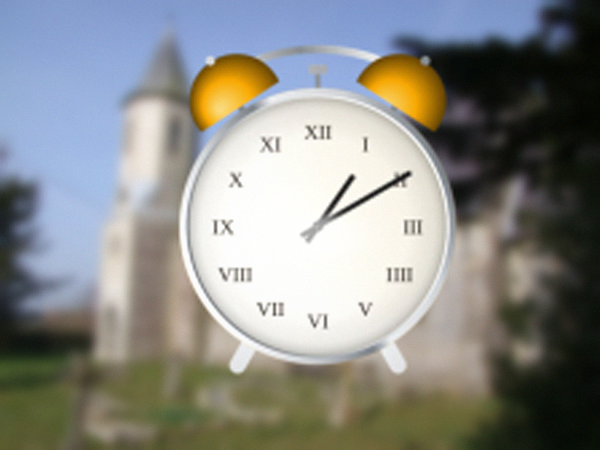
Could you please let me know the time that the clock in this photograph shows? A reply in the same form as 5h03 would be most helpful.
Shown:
1h10
